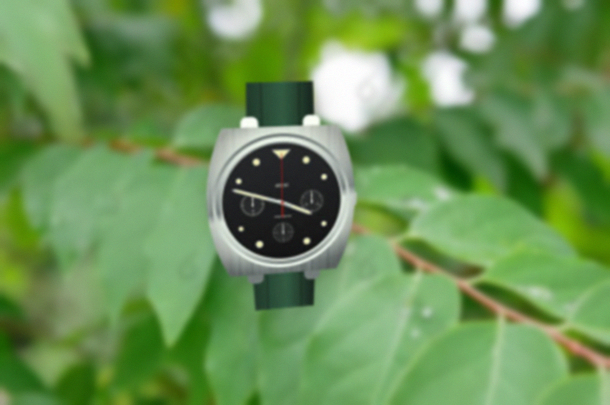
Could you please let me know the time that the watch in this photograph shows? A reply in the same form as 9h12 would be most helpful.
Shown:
3h48
